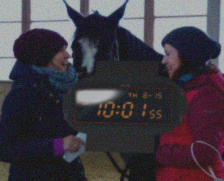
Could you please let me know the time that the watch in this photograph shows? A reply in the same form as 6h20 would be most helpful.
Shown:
10h01
